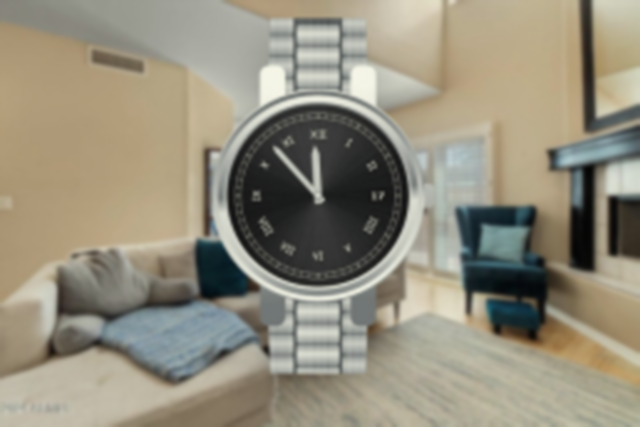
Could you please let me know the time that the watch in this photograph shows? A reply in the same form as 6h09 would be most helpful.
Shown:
11h53
